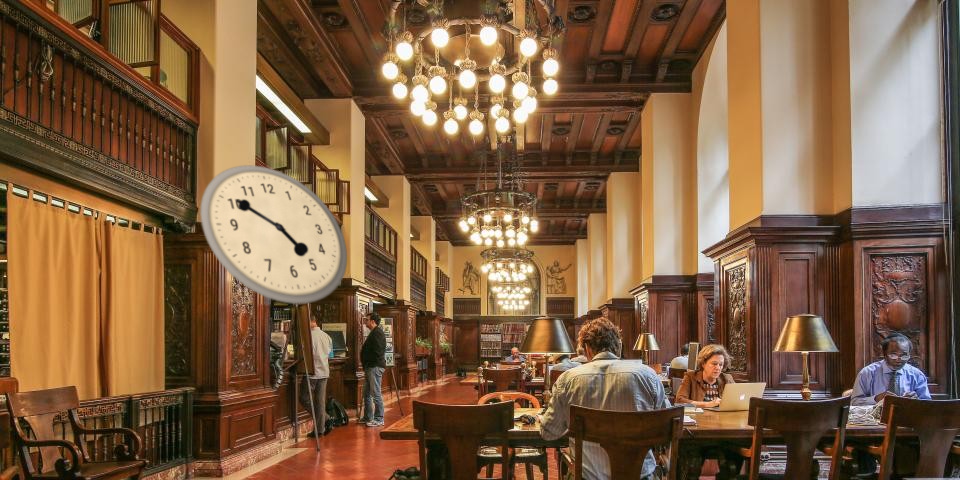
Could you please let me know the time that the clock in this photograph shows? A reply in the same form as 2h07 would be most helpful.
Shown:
4h51
